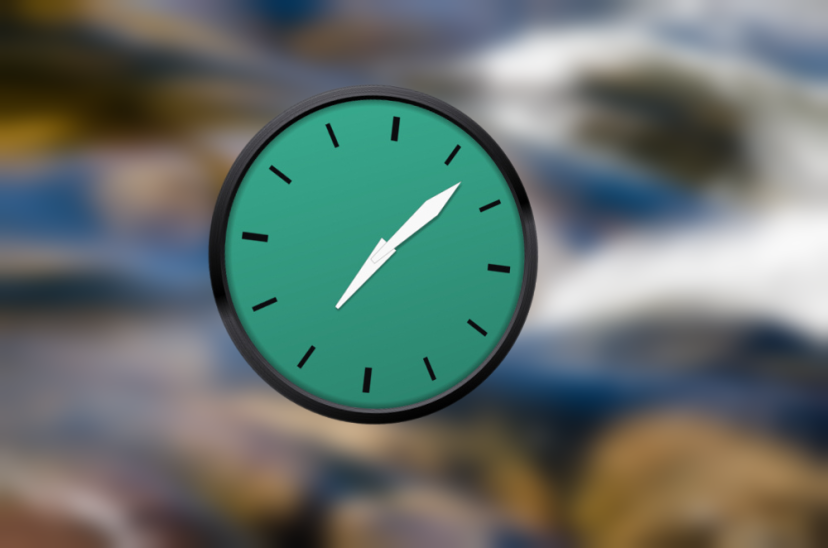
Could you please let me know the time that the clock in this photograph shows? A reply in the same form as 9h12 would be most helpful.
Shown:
7h07
